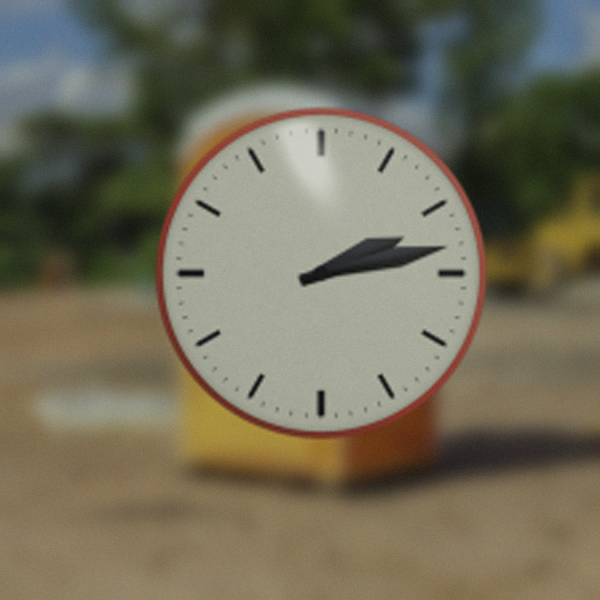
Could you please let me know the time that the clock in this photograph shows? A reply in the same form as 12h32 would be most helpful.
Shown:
2h13
